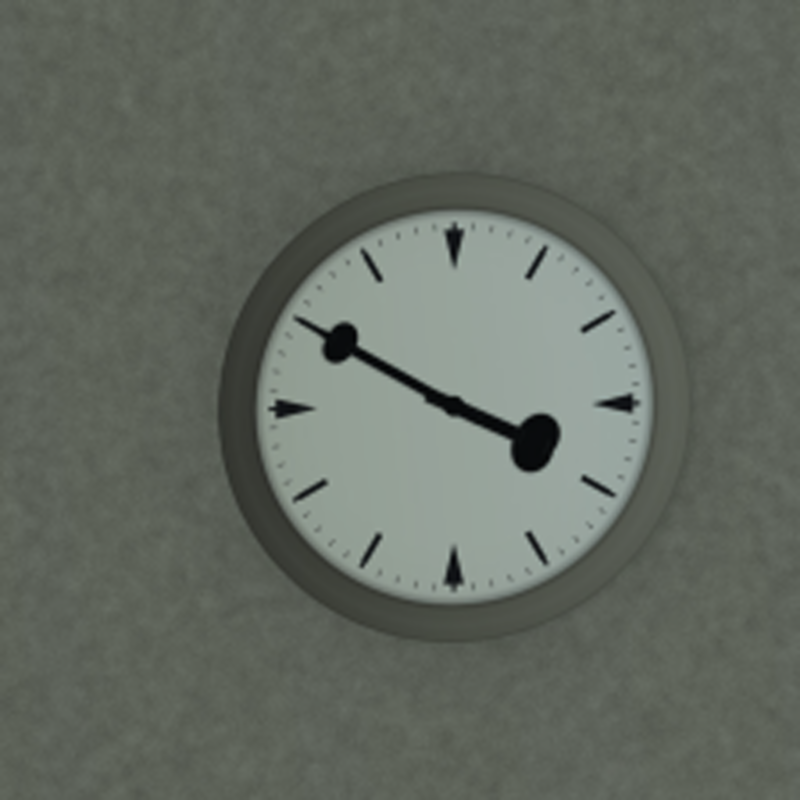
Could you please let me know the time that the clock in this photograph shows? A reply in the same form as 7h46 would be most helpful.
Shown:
3h50
